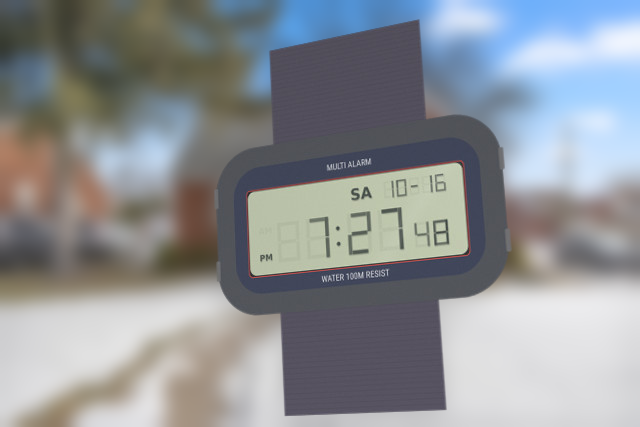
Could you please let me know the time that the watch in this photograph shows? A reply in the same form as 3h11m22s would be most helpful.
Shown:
7h27m48s
